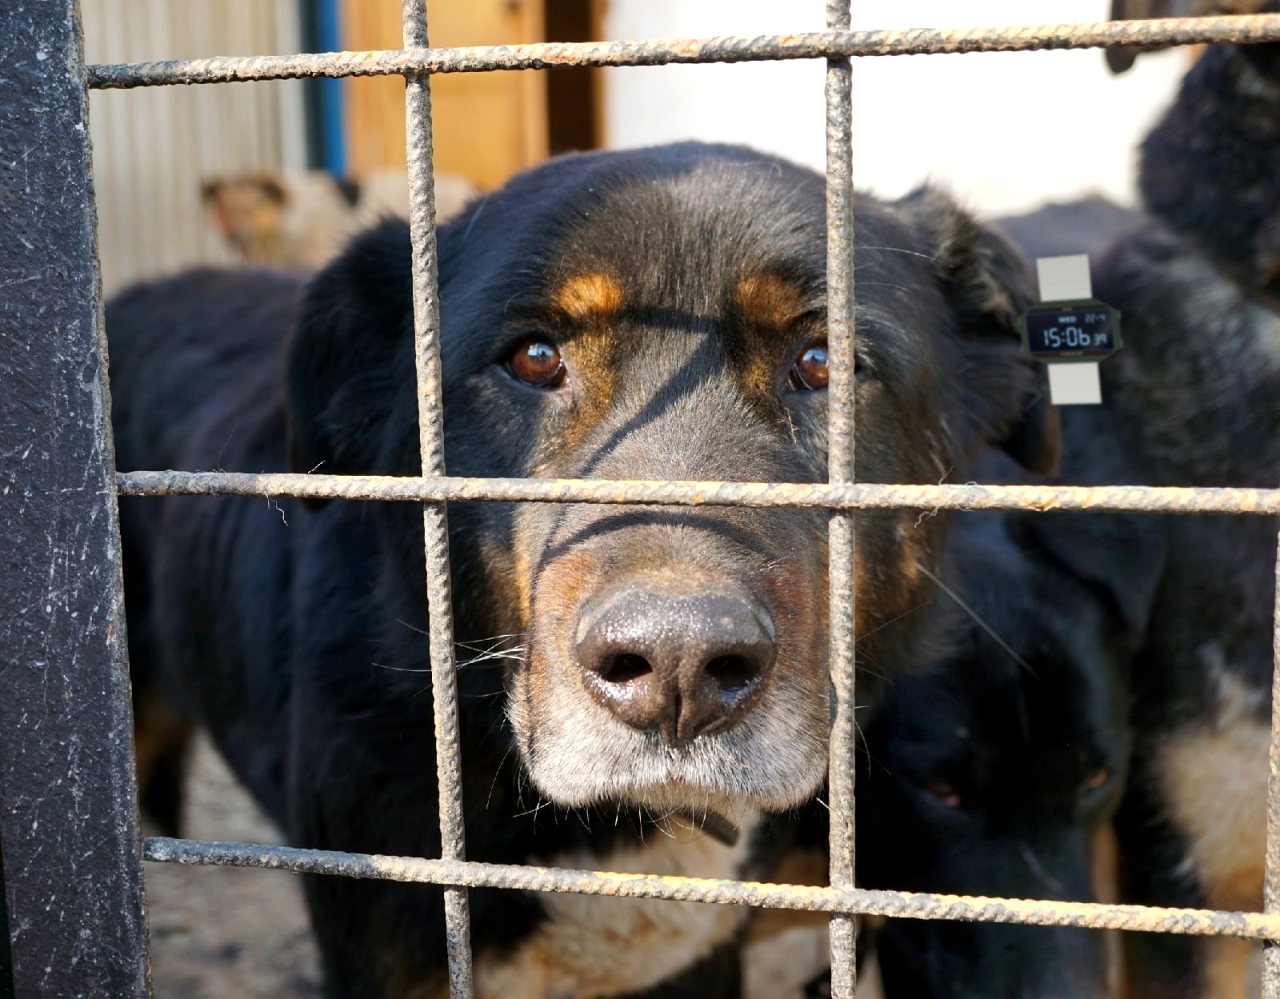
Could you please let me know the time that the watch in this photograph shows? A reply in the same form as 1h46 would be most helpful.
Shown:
15h06
